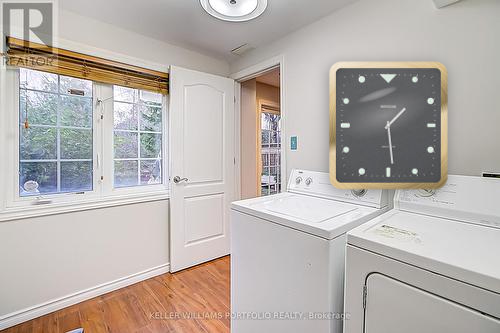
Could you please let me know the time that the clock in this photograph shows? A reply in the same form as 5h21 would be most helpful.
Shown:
1h29
